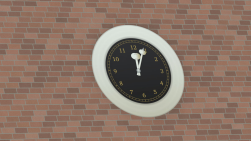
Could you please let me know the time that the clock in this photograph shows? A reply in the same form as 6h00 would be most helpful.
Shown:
12h04
